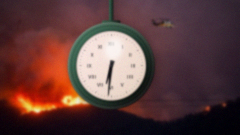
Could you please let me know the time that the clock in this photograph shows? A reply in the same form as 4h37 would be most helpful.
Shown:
6h31
